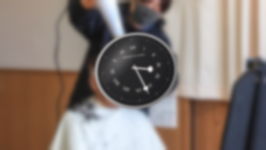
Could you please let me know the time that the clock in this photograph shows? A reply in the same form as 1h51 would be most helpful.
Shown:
3h27
